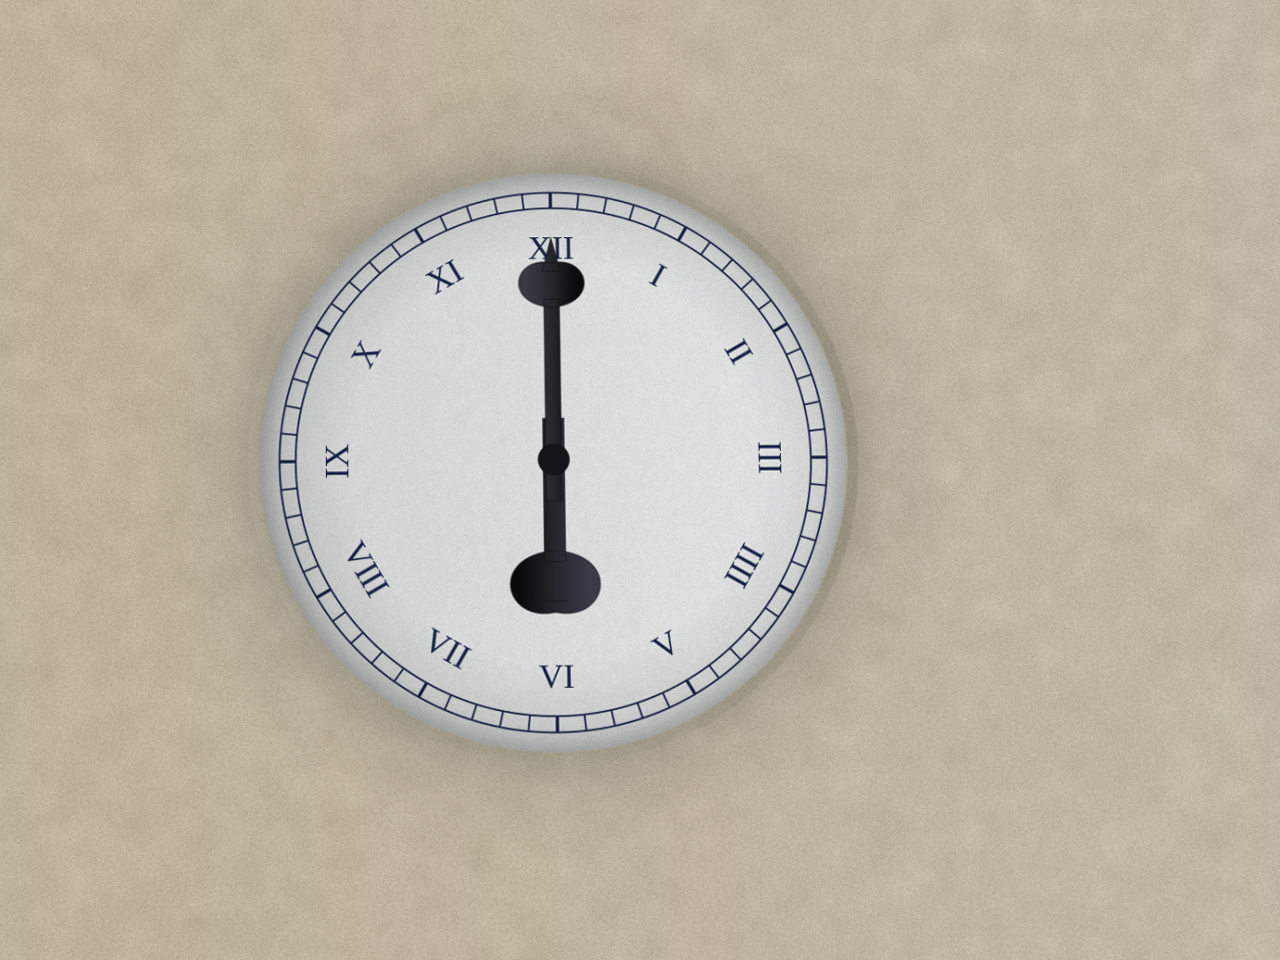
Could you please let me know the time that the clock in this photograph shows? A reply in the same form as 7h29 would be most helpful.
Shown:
6h00
